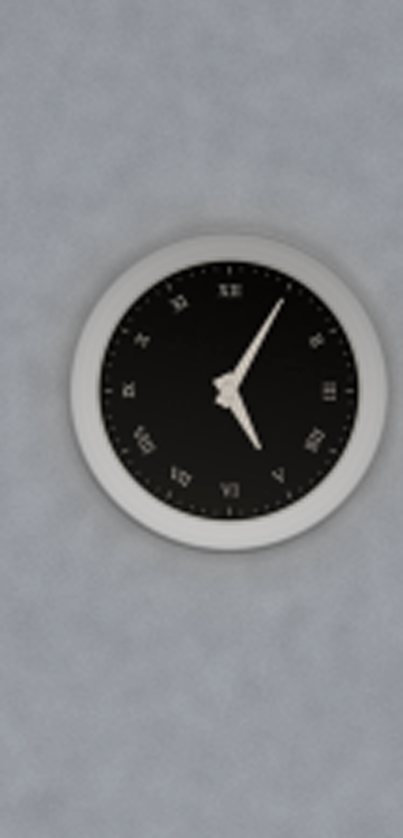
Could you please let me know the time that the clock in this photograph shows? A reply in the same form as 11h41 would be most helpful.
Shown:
5h05
